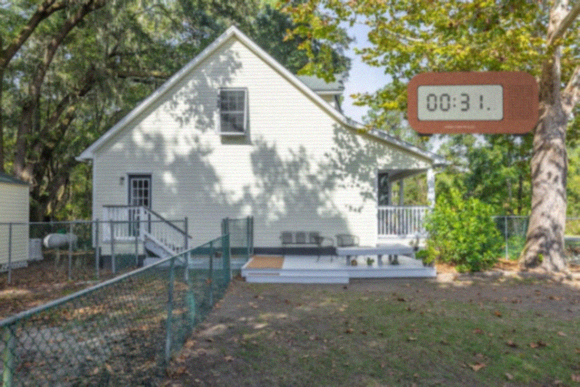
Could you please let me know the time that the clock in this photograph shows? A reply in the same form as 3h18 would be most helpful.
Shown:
0h31
